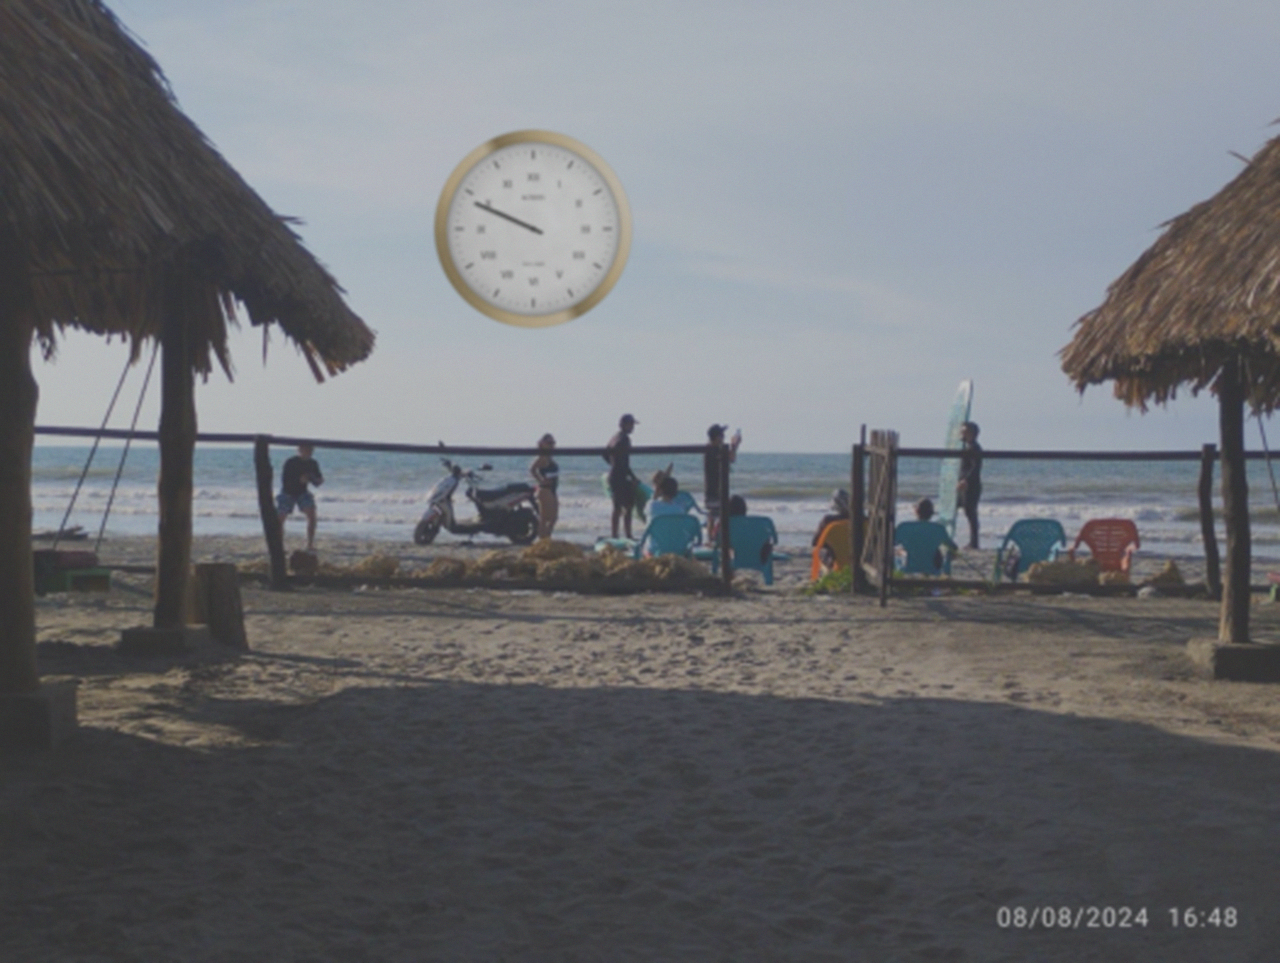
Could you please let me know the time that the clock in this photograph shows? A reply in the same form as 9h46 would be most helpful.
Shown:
9h49
